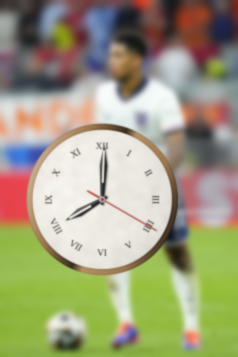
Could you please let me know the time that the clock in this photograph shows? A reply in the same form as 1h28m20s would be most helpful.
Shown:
8h00m20s
